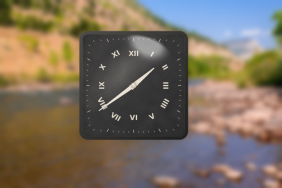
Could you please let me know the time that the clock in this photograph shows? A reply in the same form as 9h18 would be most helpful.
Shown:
1h39
